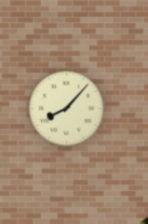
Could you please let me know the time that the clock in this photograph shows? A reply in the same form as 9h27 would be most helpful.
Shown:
8h07
